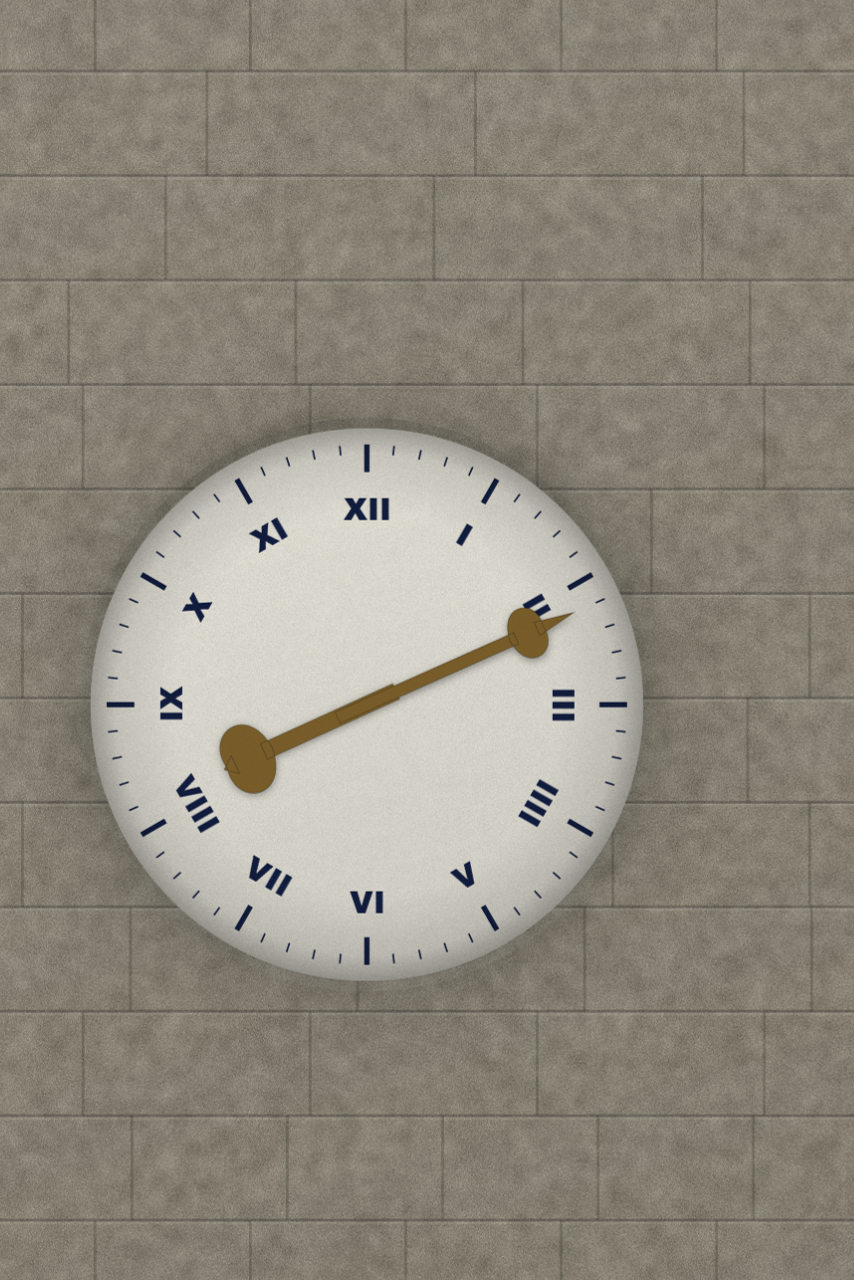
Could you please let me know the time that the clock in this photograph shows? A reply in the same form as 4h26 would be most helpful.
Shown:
8h11
